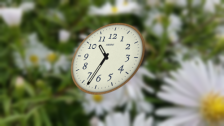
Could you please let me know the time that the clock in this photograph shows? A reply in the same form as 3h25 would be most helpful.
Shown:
10h33
